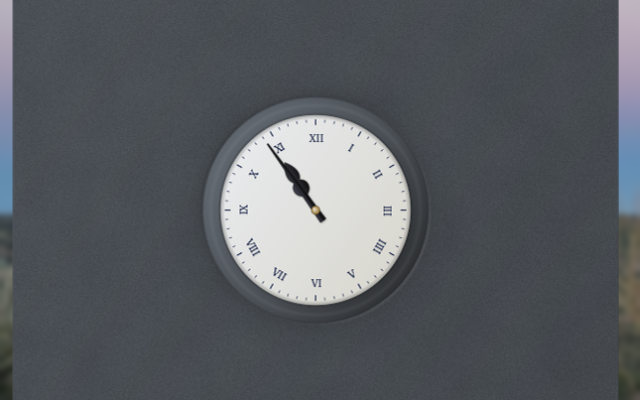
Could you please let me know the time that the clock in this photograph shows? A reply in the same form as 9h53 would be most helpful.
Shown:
10h54
